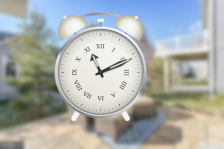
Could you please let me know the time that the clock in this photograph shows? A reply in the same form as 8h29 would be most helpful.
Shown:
11h11
